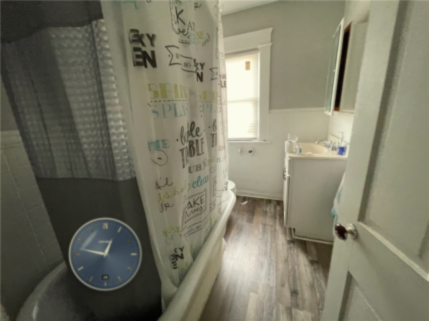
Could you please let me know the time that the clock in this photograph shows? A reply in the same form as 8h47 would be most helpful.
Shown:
12h47
